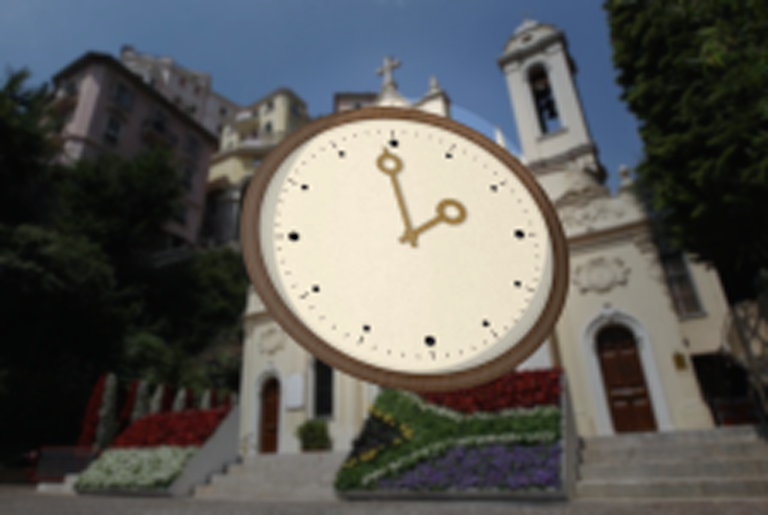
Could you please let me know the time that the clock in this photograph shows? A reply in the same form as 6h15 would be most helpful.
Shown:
1h59
